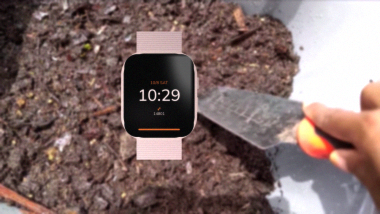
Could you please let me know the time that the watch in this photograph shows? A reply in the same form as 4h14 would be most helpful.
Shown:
10h29
